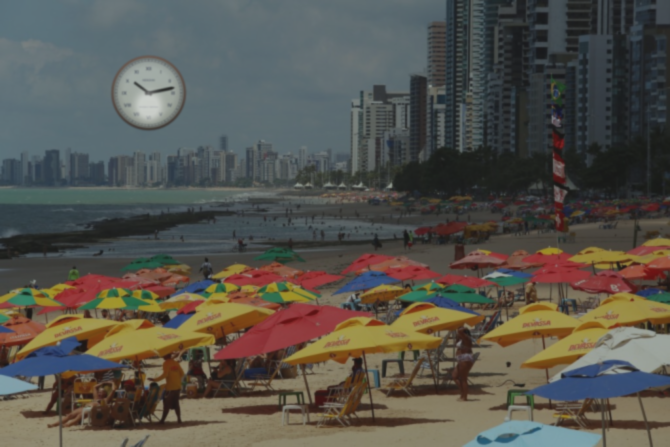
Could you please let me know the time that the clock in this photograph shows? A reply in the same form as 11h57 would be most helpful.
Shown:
10h13
